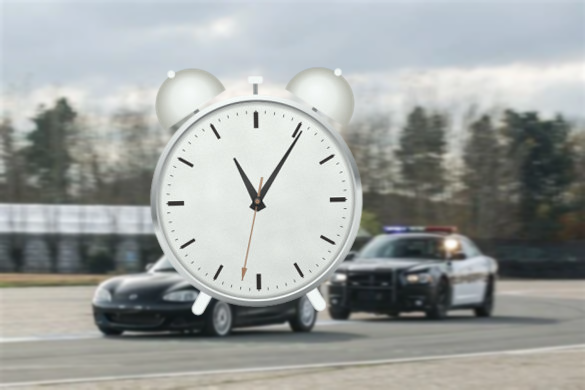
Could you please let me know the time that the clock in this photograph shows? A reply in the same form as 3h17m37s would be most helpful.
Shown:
11h05m32s
